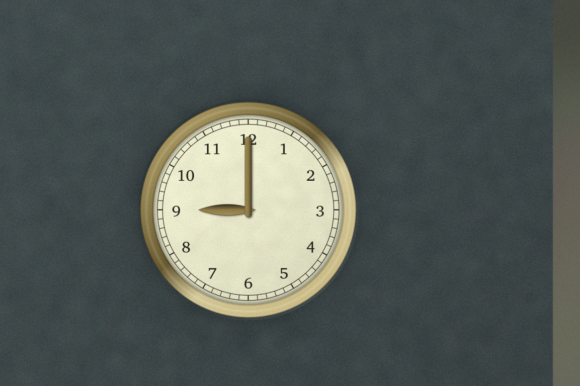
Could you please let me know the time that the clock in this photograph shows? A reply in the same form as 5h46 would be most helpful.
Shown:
9h00
